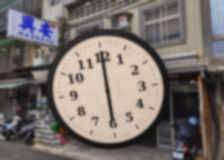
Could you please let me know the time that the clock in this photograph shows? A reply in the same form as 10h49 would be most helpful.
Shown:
6h00
